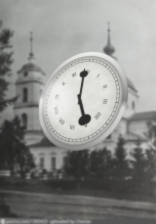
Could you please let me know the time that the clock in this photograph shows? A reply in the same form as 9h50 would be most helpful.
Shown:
4h59
